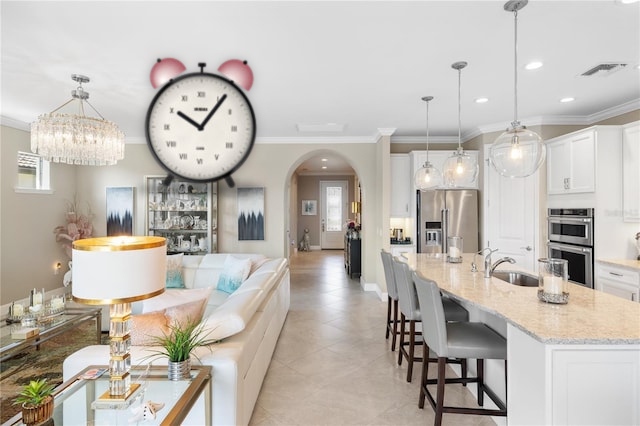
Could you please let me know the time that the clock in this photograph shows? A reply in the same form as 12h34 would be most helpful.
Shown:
10h06
